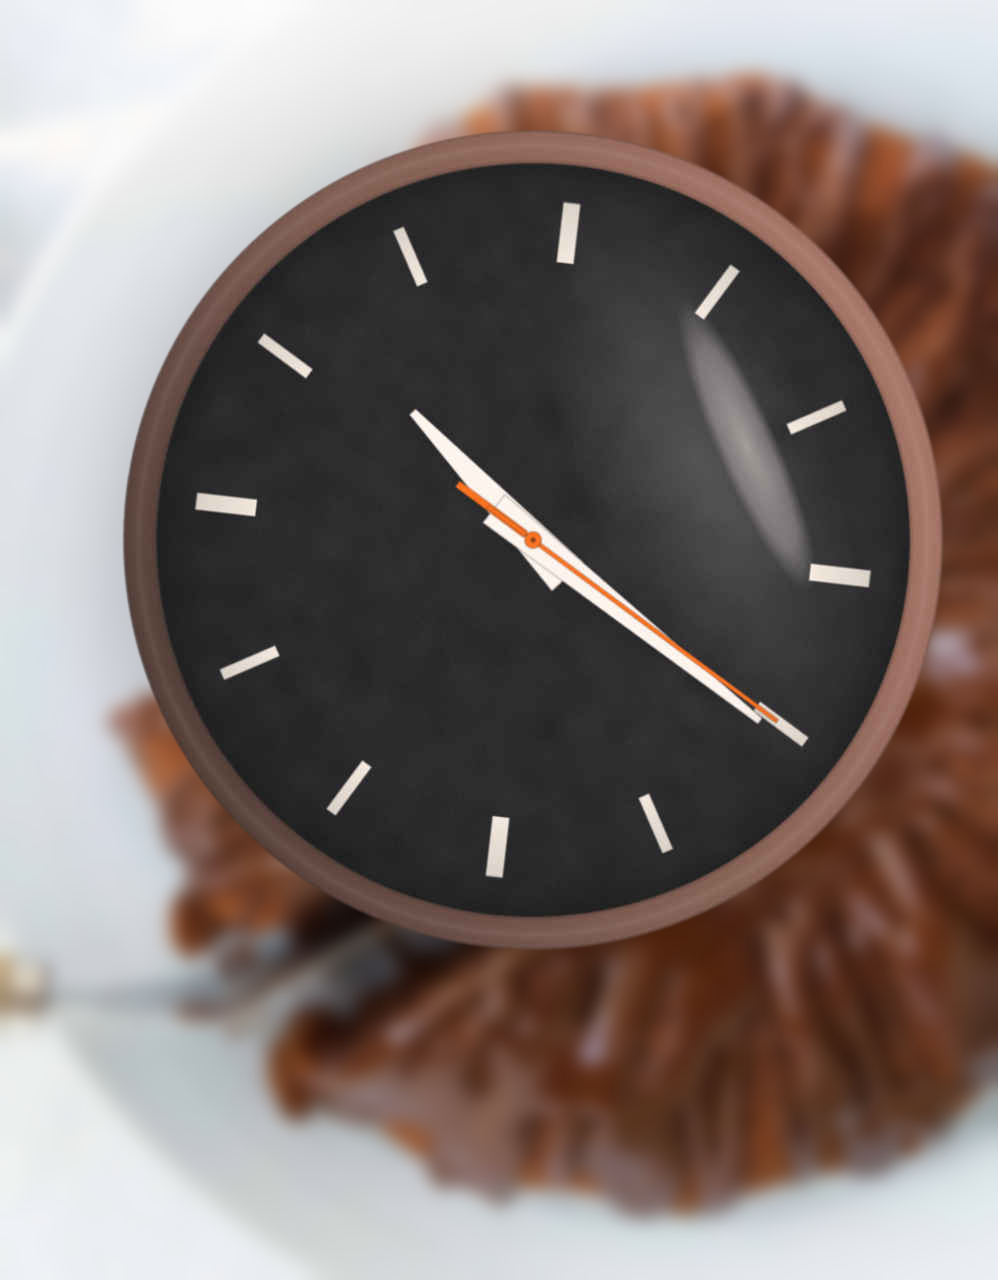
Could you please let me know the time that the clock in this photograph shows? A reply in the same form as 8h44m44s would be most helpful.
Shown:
10h20m20s
